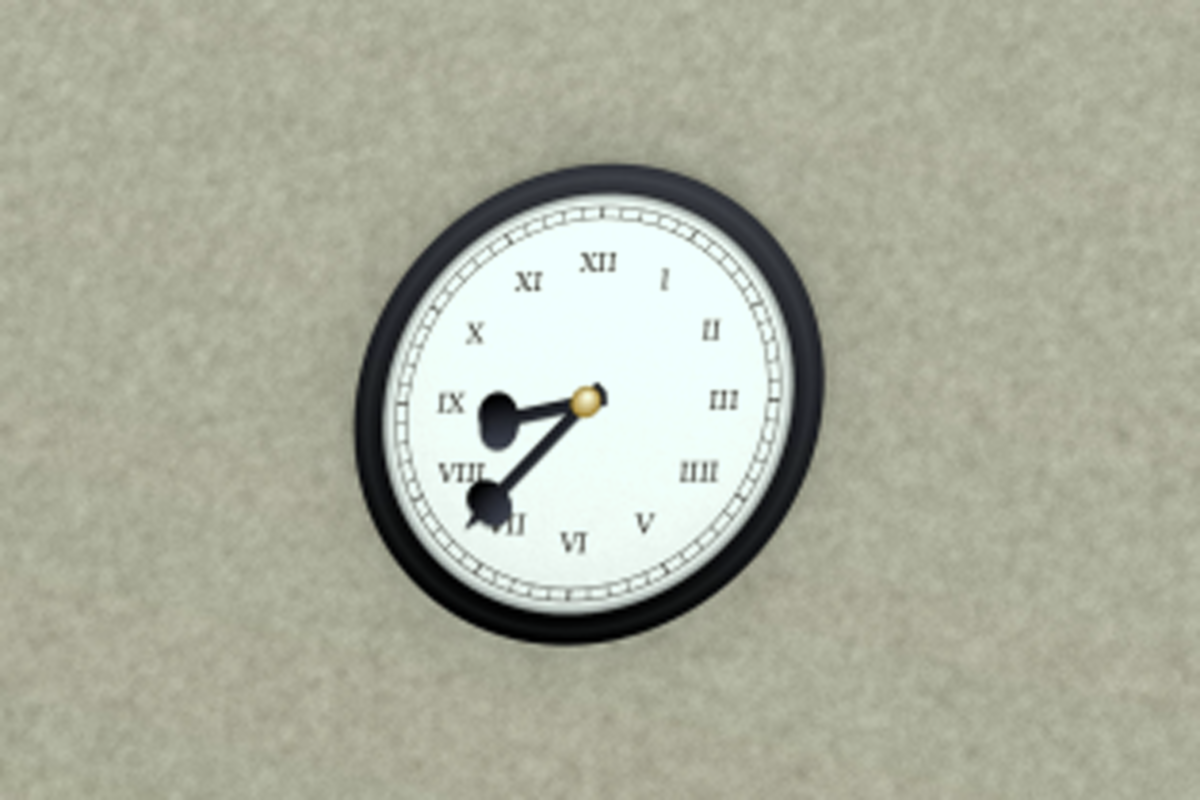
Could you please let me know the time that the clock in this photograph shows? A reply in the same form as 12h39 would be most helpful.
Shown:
8h37
